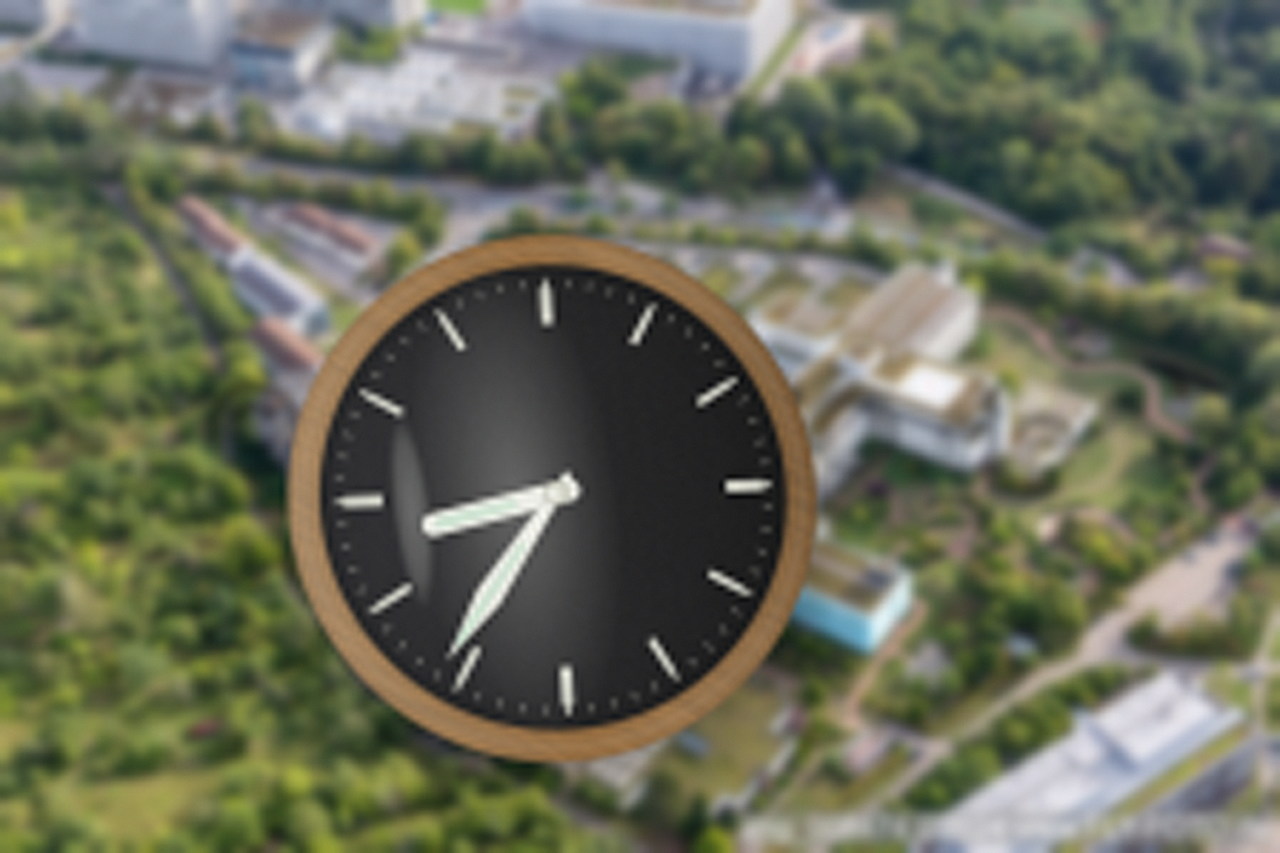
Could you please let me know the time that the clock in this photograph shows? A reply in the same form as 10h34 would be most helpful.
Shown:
8h36
